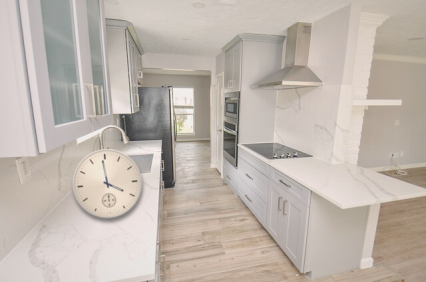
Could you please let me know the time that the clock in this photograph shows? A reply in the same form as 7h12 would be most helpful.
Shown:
3h59
